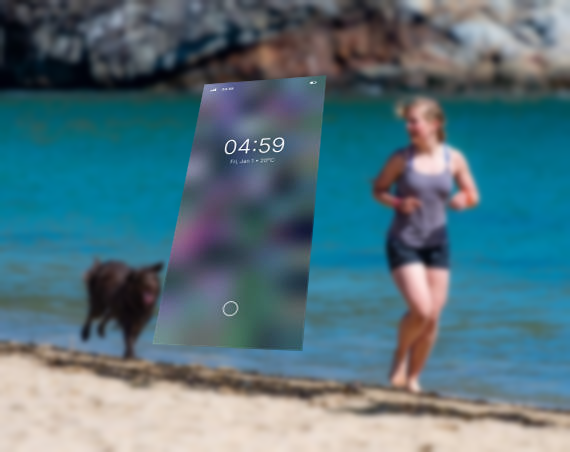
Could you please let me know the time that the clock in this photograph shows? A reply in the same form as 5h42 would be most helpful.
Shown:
4h59
